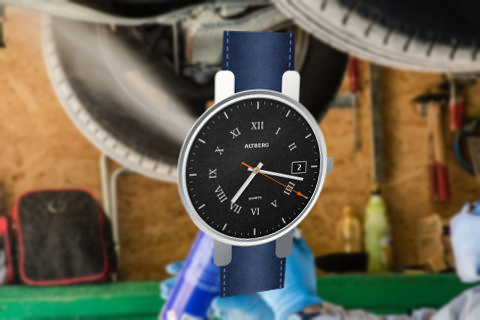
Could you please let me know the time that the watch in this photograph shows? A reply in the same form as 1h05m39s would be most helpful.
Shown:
7h17m20s
